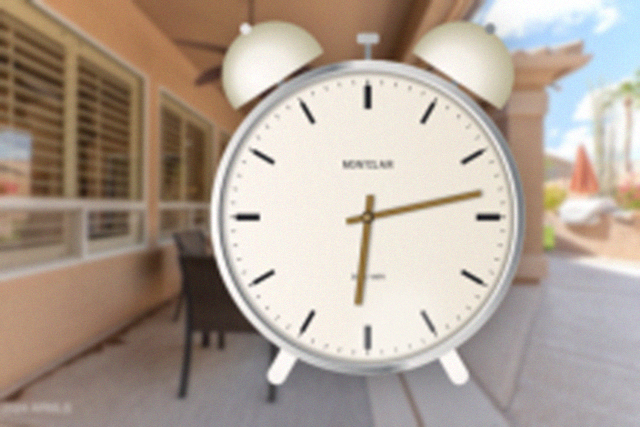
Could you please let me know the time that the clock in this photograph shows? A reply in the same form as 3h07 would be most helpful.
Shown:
6h13
